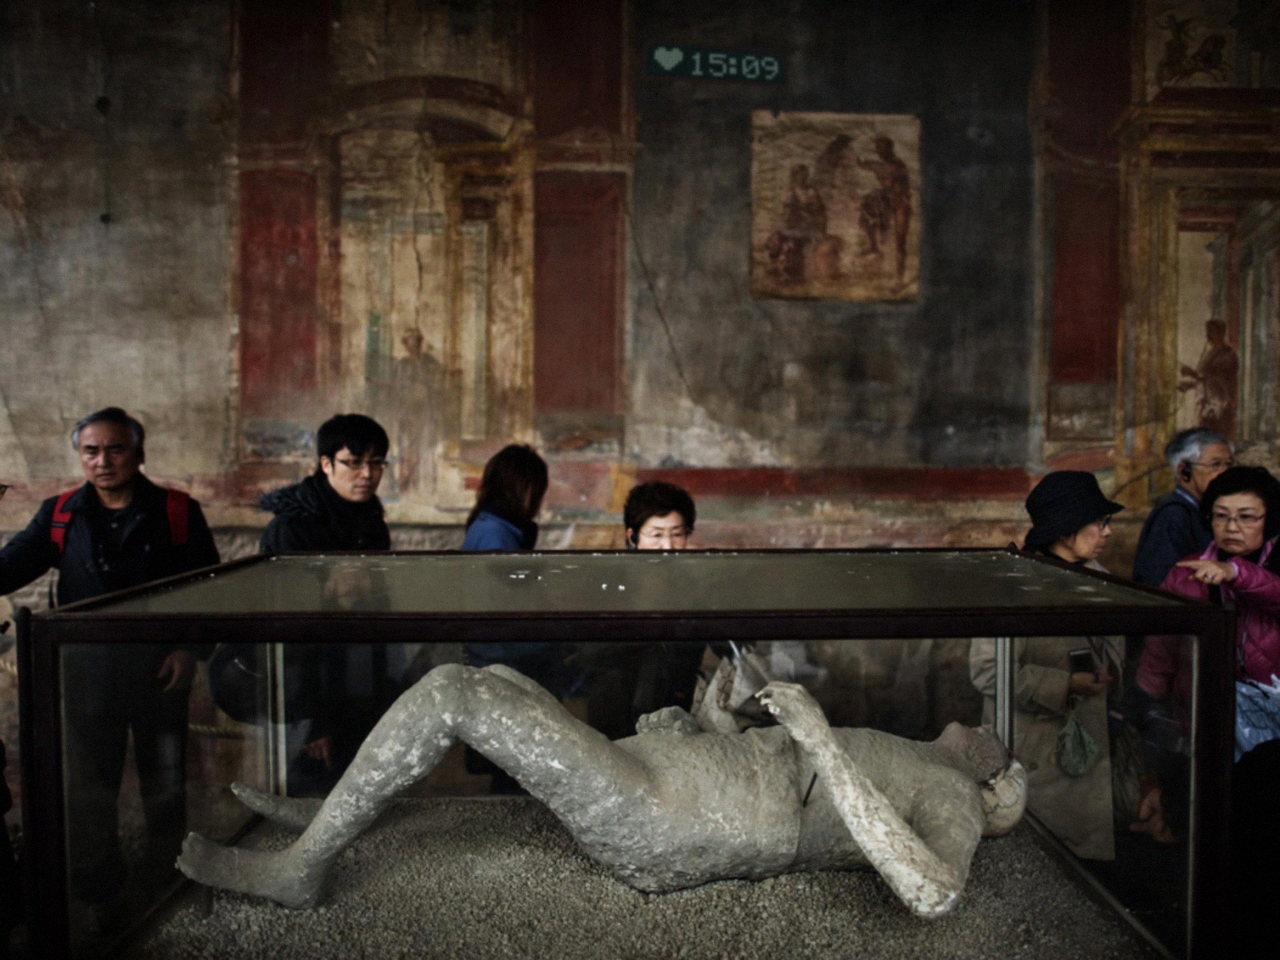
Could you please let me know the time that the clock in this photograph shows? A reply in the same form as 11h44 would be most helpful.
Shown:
15h09
